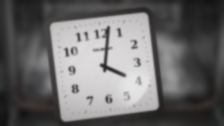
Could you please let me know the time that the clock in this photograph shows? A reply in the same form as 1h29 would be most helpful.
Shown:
4h02
